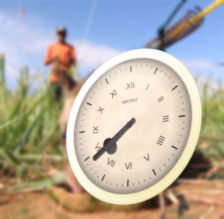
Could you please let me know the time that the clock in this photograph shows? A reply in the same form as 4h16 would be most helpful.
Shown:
7h39
